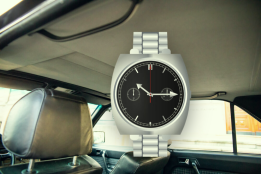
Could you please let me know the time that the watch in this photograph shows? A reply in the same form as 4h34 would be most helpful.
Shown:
10h15
